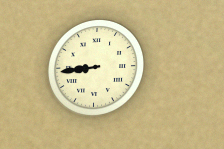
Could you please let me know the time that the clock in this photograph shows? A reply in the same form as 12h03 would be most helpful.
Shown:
8h44
